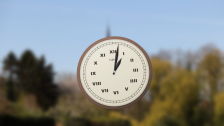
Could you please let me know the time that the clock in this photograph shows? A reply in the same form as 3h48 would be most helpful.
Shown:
1h02
